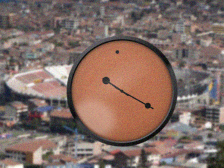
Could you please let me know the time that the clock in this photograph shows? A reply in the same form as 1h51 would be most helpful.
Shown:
10h21
